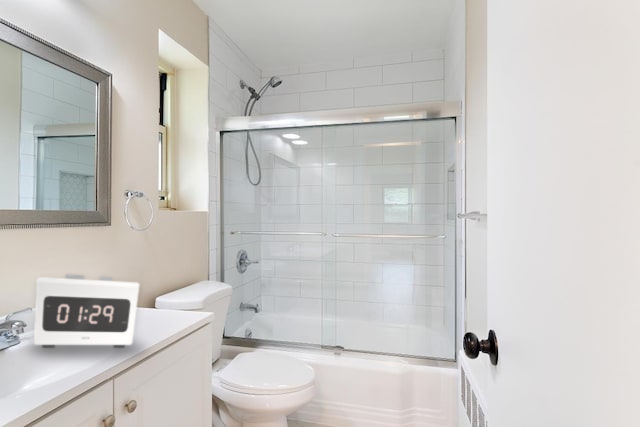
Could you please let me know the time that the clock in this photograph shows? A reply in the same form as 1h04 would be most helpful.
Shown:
1h29
